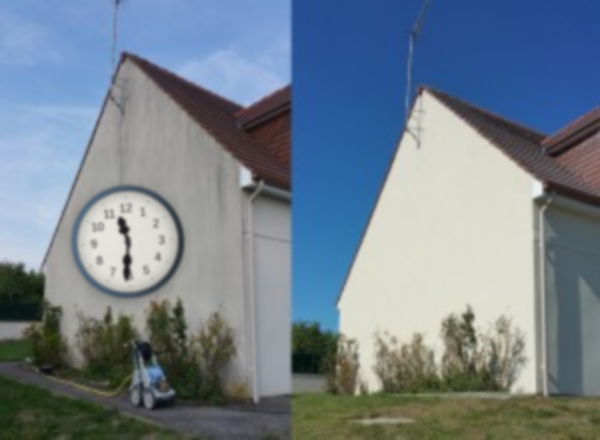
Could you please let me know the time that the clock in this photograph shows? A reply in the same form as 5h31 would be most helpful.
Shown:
11h31
